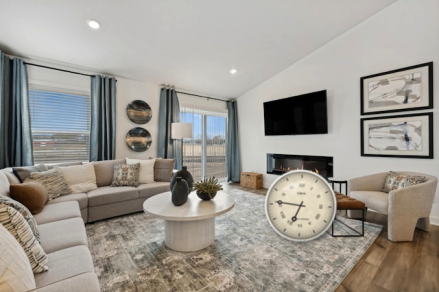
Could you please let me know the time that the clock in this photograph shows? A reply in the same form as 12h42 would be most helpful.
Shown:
6h46
